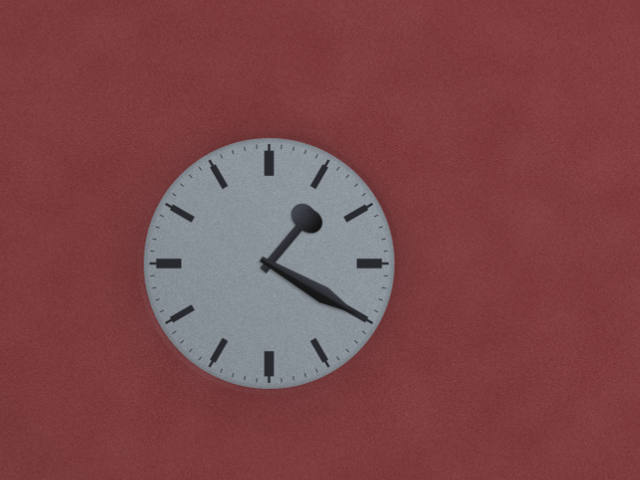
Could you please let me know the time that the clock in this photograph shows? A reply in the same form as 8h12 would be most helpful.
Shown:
1h20
